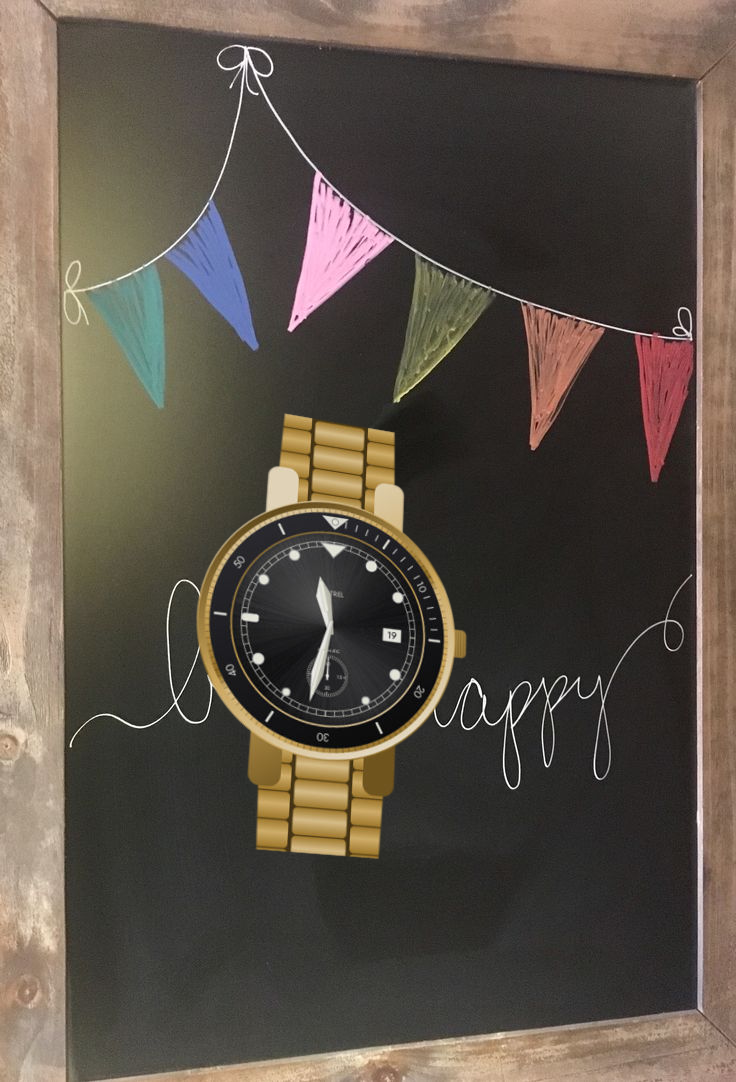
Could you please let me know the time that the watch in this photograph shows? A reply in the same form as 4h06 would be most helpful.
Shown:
11h32
